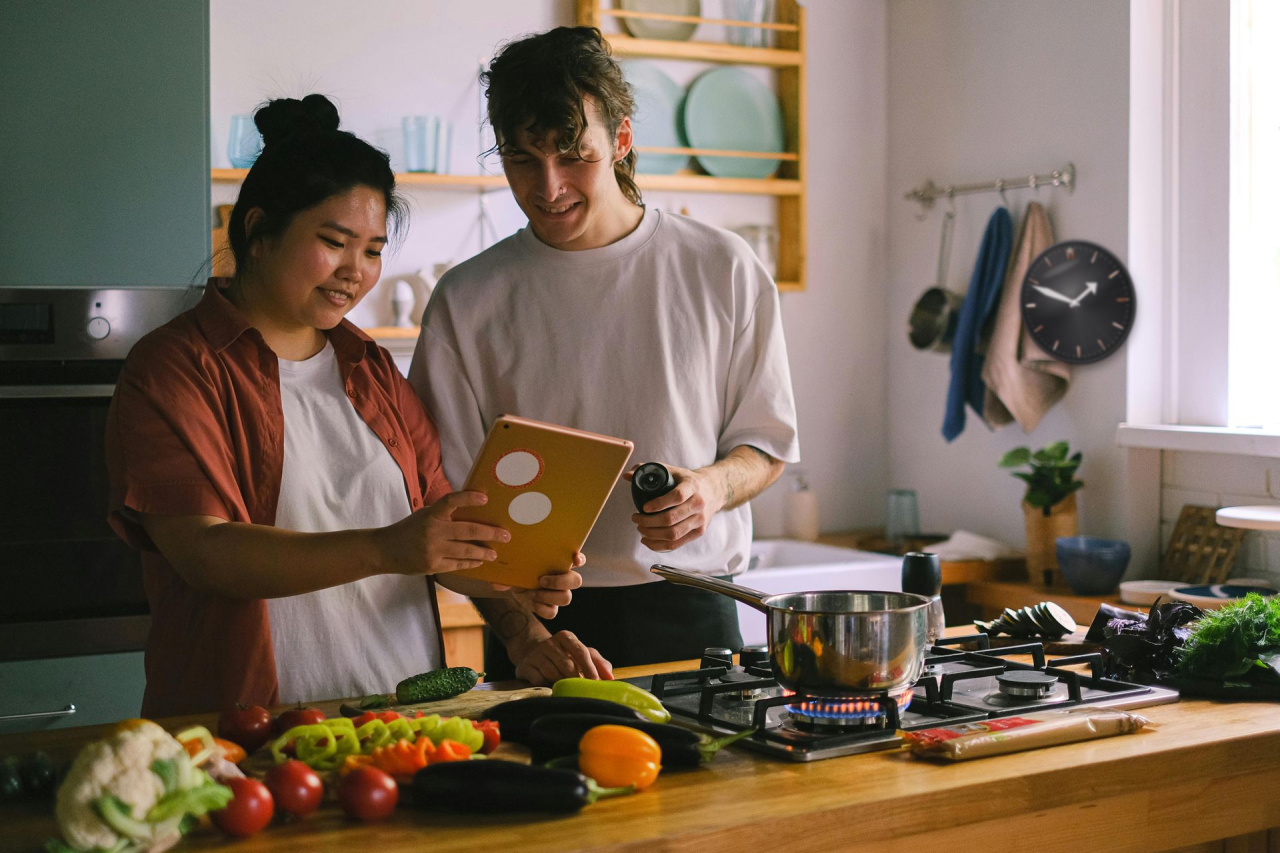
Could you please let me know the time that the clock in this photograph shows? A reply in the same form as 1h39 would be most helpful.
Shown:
1h49
